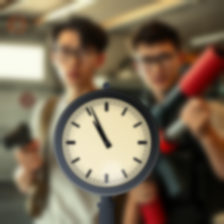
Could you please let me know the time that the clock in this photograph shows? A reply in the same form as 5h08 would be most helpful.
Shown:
10h56
